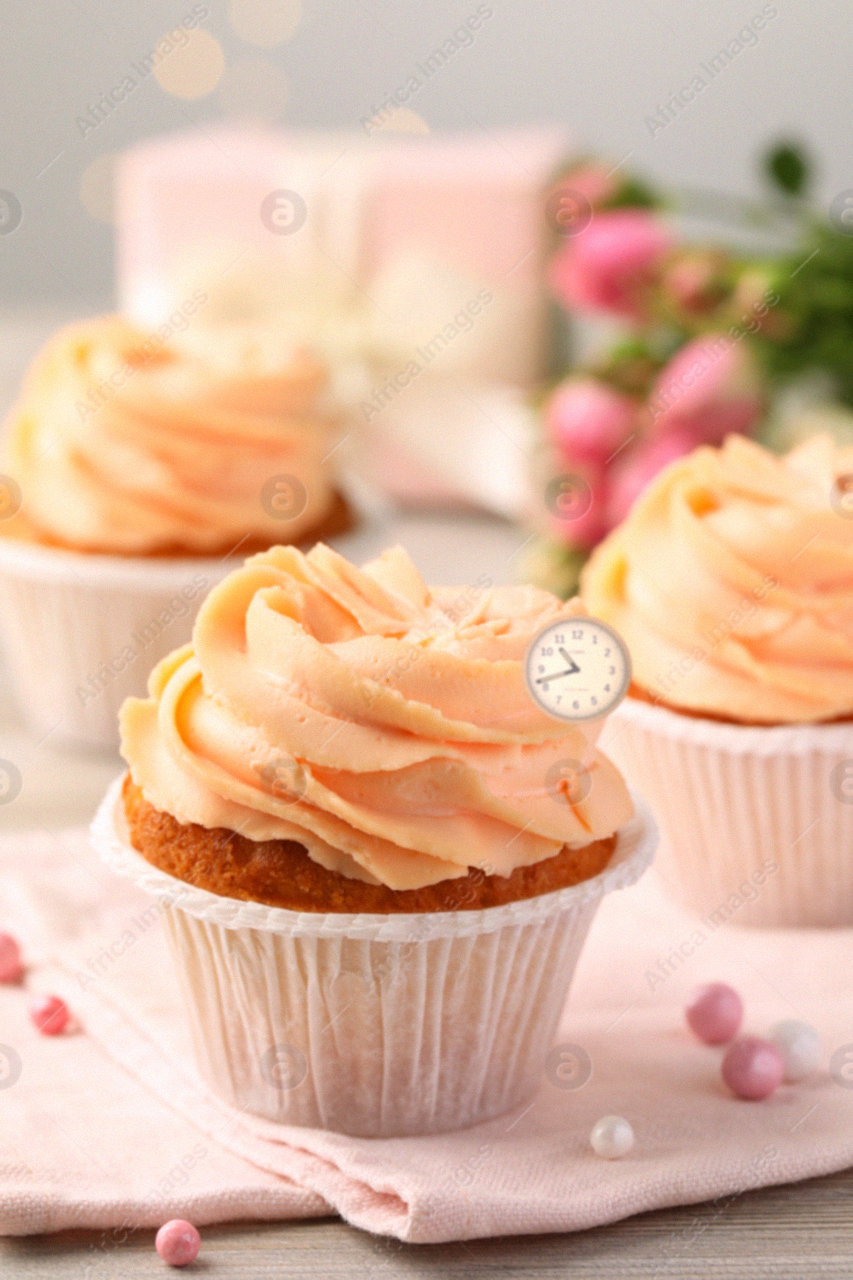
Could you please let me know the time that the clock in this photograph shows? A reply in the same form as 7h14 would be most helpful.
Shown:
10h42
